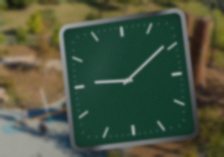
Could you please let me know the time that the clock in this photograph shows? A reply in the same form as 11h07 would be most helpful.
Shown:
9h09
